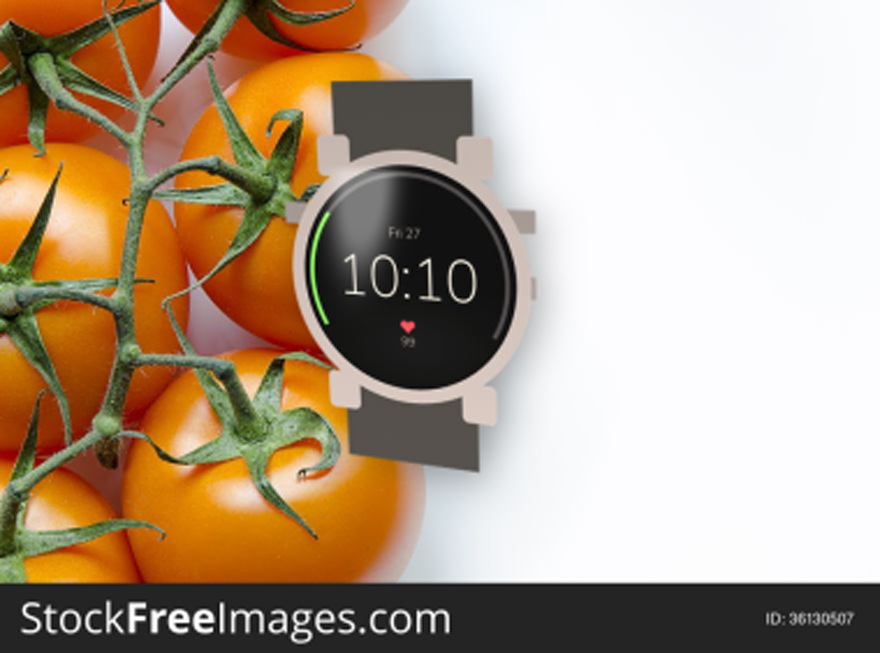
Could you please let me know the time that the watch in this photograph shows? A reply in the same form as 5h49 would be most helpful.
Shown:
10h10
